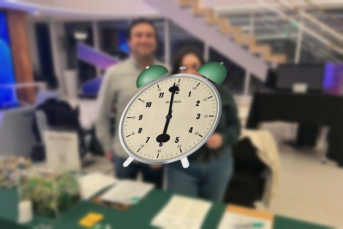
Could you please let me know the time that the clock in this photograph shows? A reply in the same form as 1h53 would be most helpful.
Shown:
5h59
